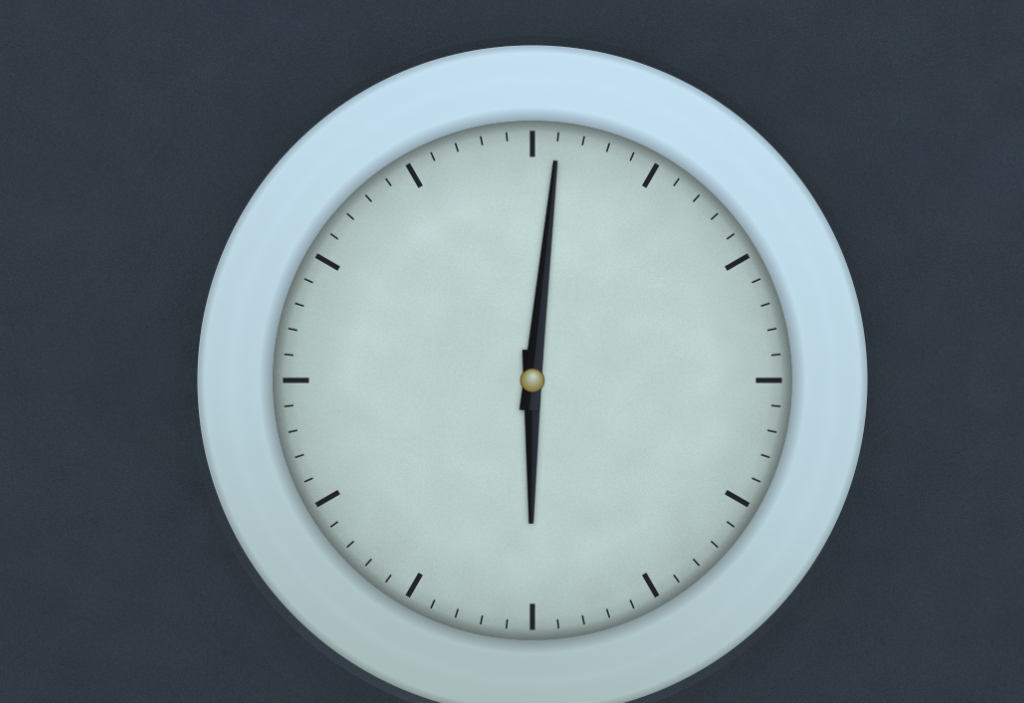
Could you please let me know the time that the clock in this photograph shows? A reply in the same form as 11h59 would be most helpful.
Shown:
6h01
